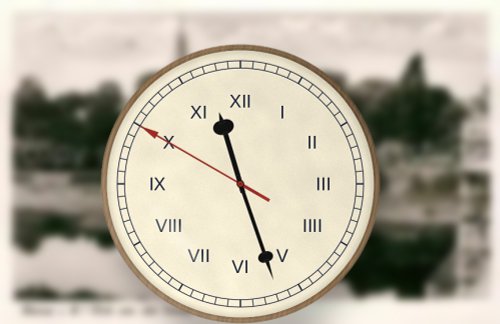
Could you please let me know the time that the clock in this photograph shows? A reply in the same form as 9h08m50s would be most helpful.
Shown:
11h26m50s
